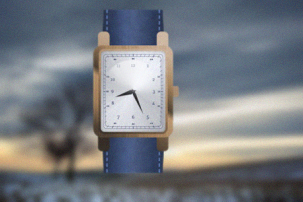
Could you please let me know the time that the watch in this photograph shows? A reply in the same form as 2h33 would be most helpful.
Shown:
8h26
